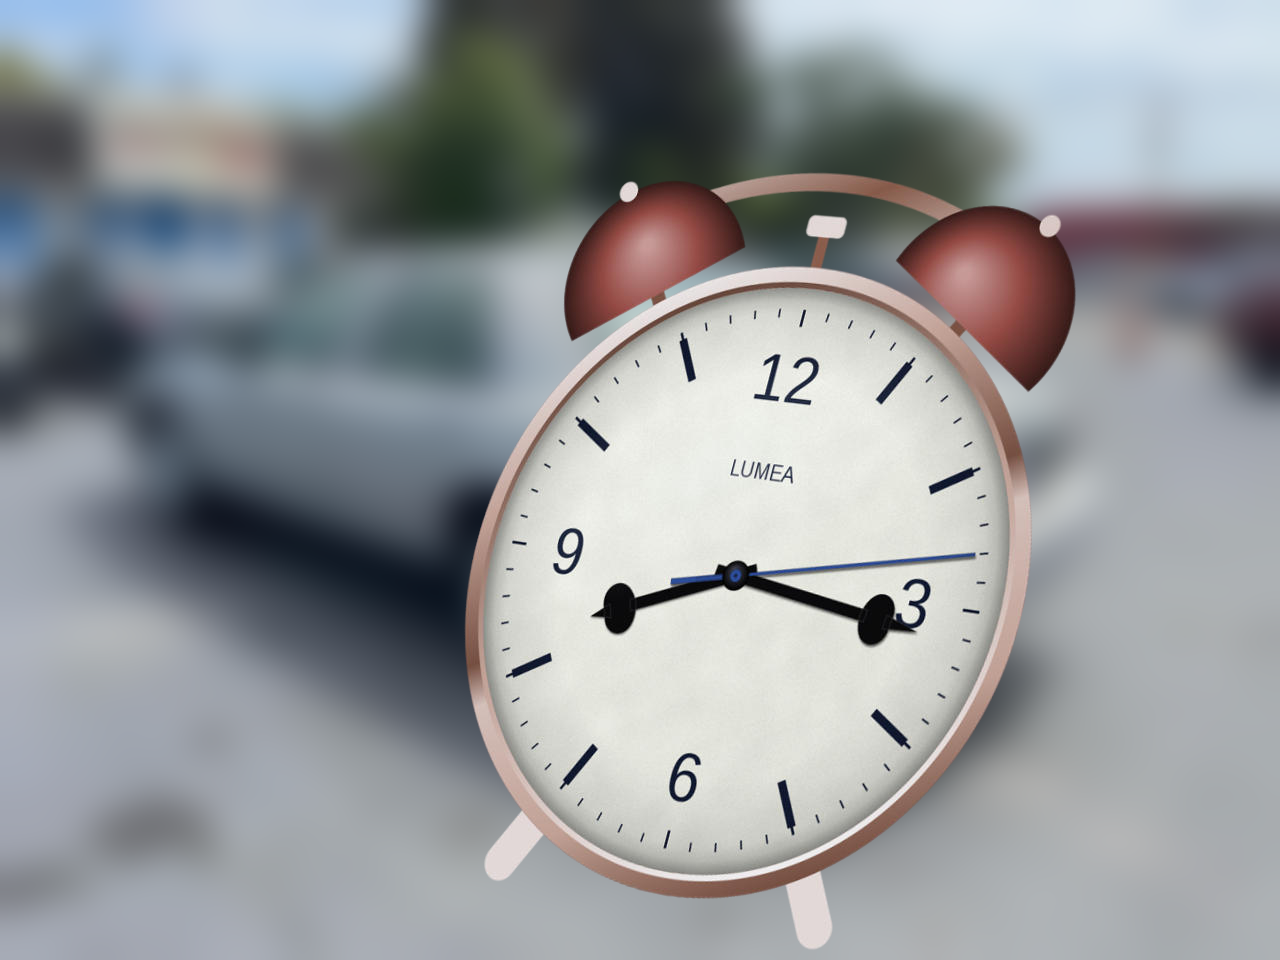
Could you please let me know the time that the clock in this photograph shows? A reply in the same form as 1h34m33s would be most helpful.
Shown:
8h16m13s
